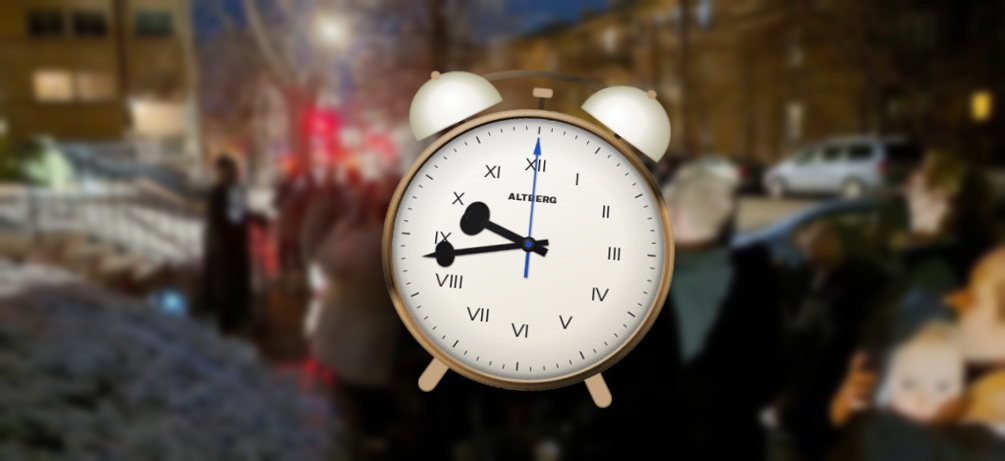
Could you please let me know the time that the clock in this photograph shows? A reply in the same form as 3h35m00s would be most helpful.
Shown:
9h43m00s
